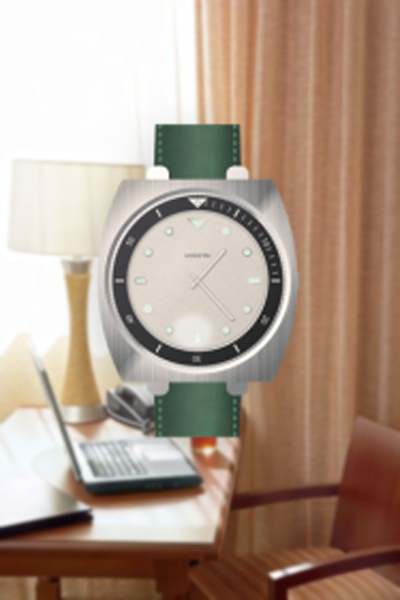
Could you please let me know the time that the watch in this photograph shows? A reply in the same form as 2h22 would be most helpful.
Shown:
1h23
